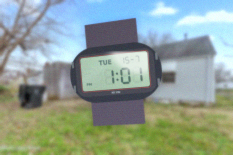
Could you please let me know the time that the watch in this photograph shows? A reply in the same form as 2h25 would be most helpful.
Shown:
1h01
